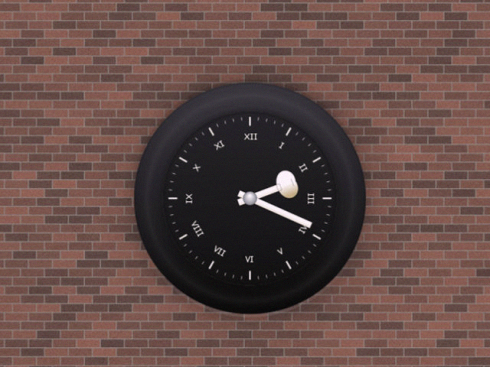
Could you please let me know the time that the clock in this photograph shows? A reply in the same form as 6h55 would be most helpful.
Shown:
2h19
